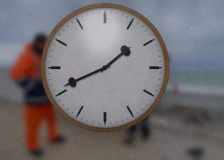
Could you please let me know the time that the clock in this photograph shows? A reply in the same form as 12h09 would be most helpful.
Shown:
1h41
